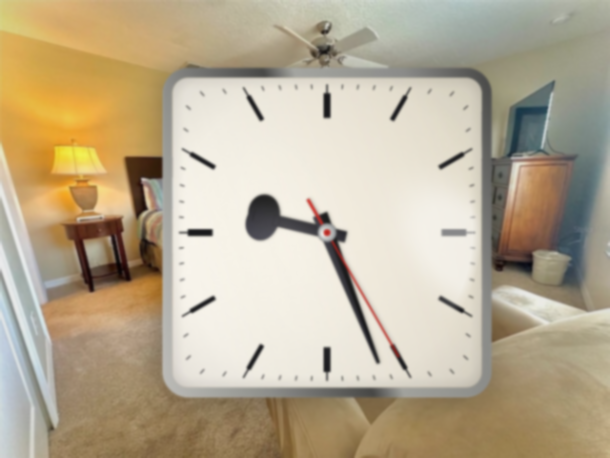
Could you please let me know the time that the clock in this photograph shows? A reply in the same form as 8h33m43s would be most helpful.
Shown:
9h26m25s
